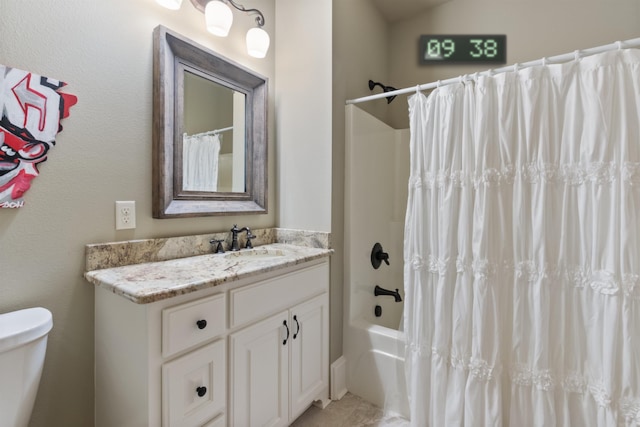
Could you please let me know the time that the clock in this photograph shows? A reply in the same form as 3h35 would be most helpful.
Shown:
9h38
